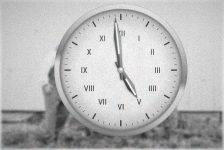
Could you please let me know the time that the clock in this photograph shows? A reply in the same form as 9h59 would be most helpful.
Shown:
4h59
